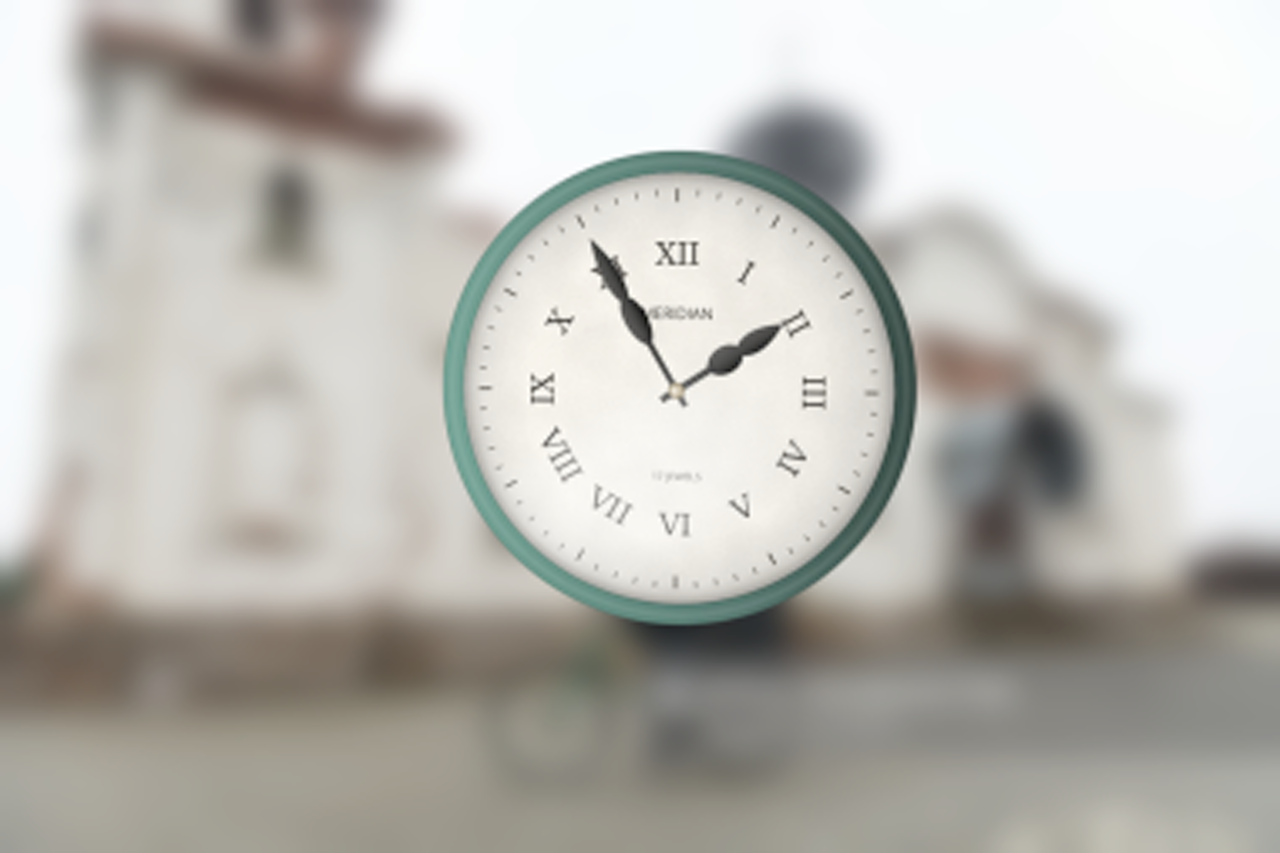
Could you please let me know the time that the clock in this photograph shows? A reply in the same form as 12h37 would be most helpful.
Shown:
1h55
